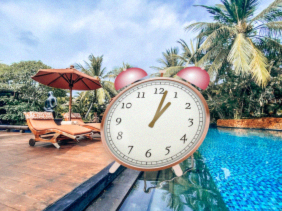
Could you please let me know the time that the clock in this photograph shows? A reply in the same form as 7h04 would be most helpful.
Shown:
1h02
